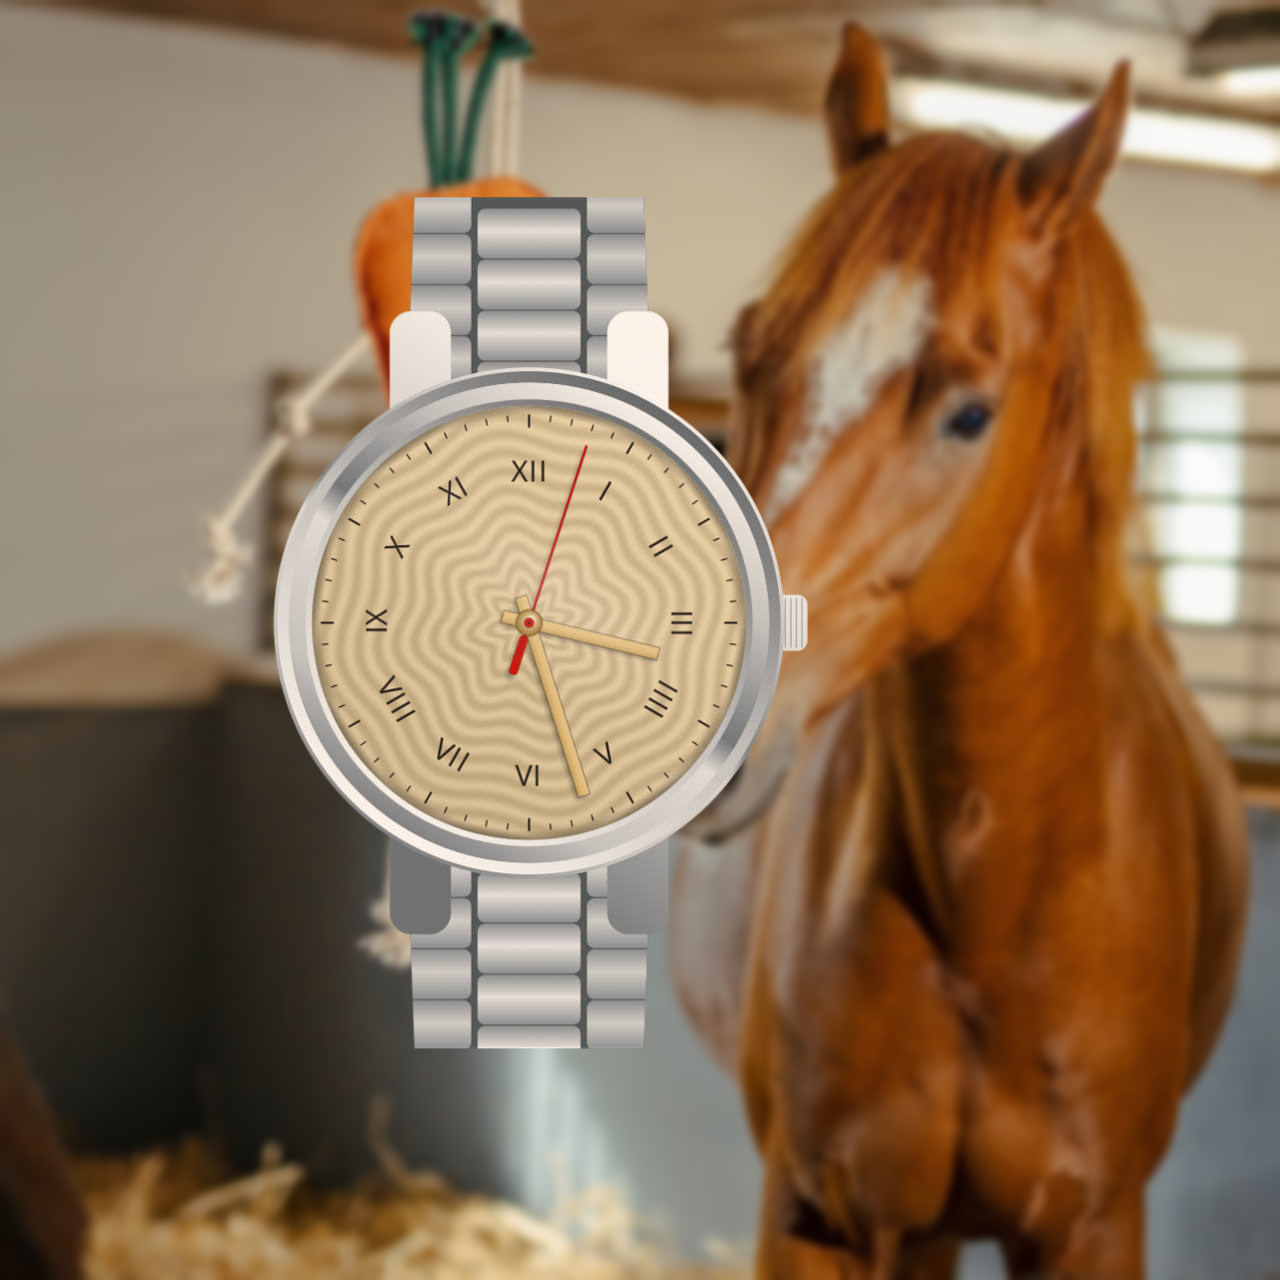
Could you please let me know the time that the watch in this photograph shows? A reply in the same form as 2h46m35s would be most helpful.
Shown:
3h27m03s
